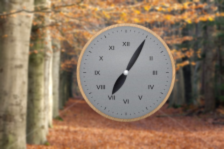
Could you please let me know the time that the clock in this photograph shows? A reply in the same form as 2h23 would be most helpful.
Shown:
7h05
